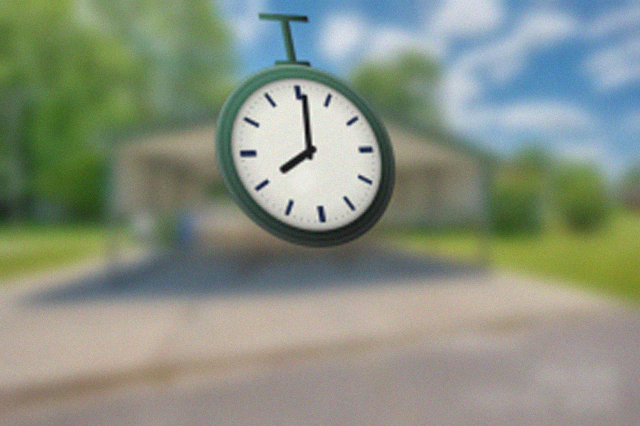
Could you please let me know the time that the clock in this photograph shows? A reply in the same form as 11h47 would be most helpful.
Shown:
8h01
